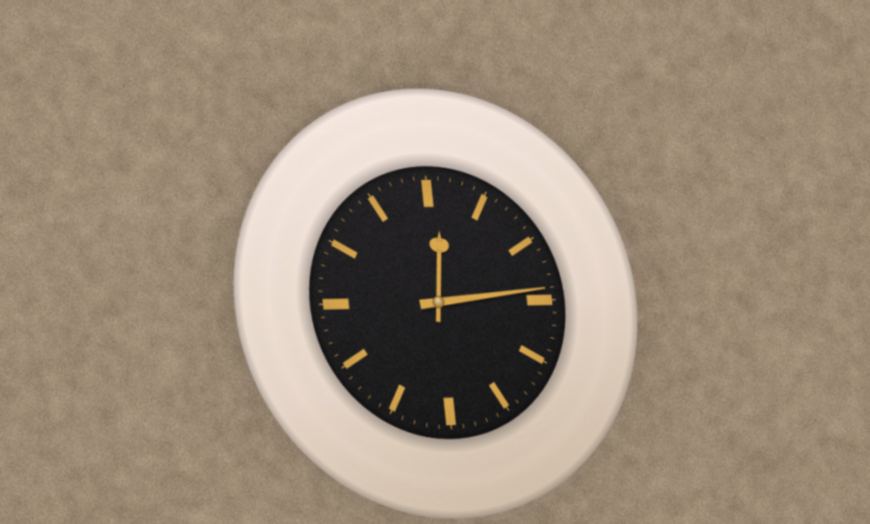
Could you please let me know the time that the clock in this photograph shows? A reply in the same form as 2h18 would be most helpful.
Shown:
12h14
